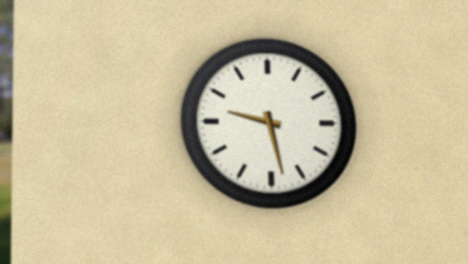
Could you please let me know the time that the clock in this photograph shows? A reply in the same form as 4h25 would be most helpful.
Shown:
9h28
